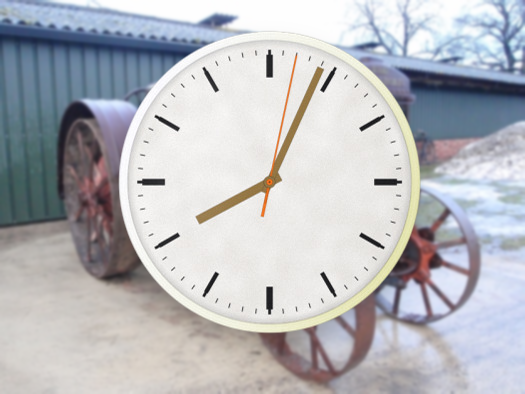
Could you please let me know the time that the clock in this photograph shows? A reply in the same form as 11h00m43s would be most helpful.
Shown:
8h04m02s
